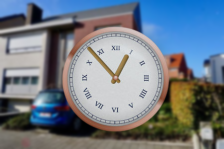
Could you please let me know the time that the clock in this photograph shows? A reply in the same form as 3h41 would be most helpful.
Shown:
12h53
